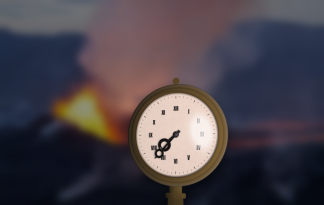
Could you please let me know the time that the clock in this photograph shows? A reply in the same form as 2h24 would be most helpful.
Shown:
7h37
